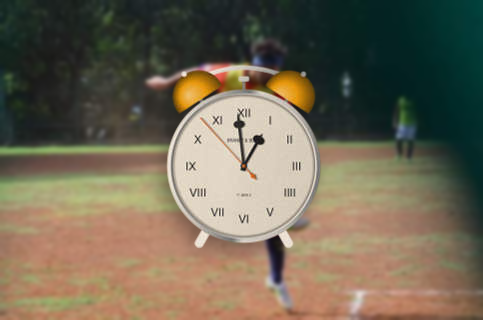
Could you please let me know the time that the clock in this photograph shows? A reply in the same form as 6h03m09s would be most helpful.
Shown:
12h58m53s
